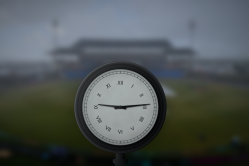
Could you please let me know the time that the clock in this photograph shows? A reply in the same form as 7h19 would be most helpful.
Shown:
9h14
